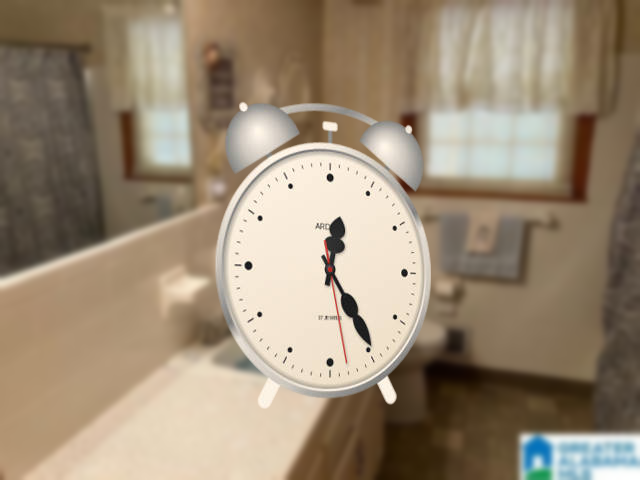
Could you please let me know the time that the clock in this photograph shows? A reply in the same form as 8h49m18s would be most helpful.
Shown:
12h24m28s
